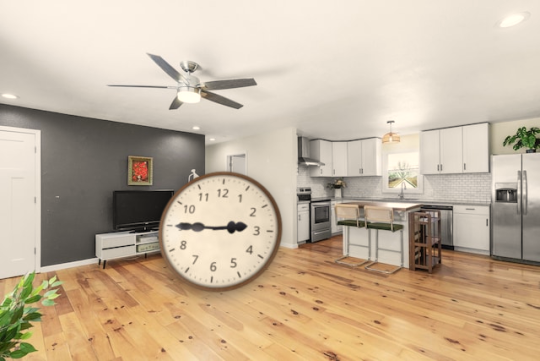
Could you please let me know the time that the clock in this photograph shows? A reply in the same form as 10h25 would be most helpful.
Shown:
2h45
